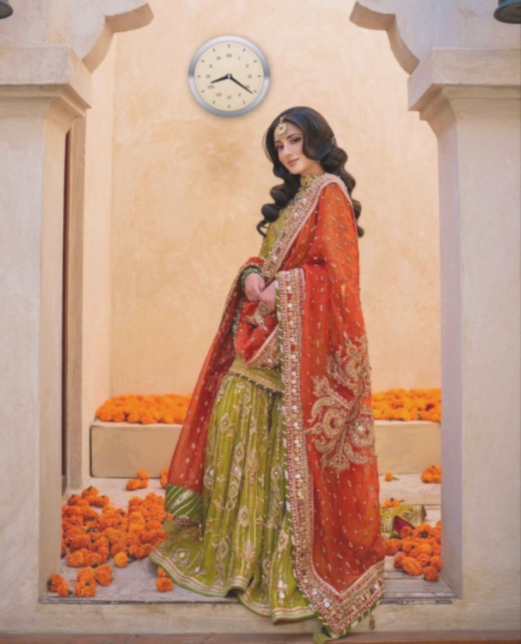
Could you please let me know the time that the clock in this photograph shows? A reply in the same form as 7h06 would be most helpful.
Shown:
8h21
